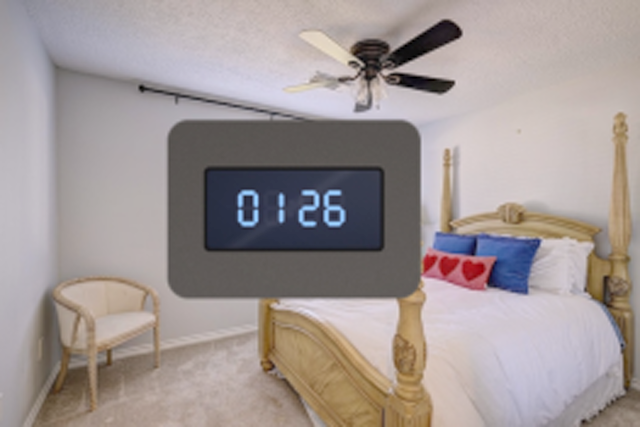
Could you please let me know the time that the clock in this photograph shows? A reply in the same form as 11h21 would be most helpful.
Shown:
1h26
